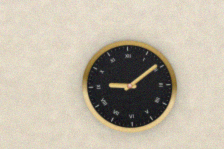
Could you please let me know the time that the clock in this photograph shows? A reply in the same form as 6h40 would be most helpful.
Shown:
9h09
